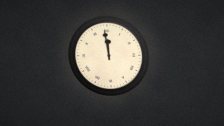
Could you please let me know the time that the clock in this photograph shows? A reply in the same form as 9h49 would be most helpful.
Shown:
11h59
